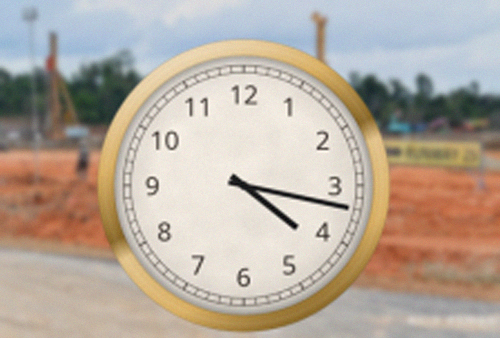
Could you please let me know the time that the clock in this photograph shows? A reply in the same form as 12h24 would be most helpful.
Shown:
4h17
